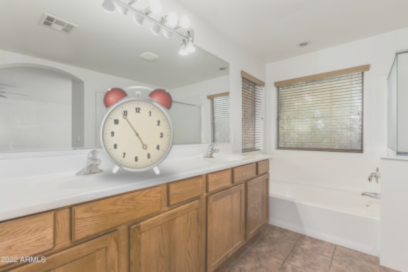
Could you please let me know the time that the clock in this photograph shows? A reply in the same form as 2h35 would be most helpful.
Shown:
4h54
